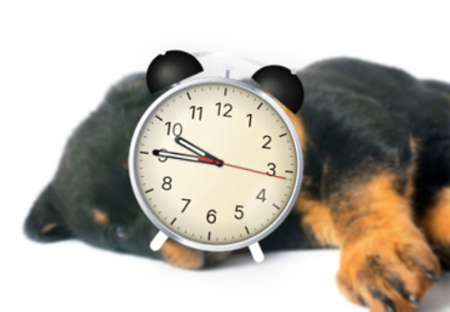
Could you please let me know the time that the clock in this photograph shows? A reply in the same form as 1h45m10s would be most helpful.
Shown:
9h45m16s
